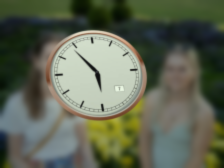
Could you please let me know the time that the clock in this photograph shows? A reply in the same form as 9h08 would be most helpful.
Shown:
5h54
